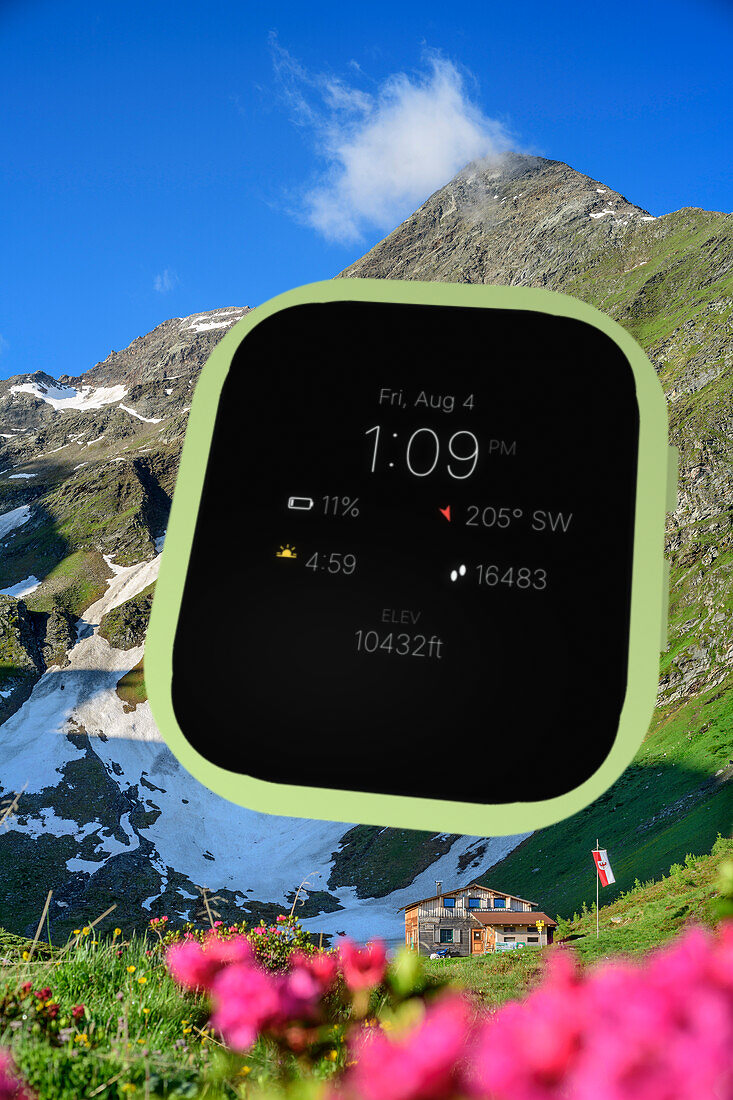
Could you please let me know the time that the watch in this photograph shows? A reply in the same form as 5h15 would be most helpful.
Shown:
1h09
